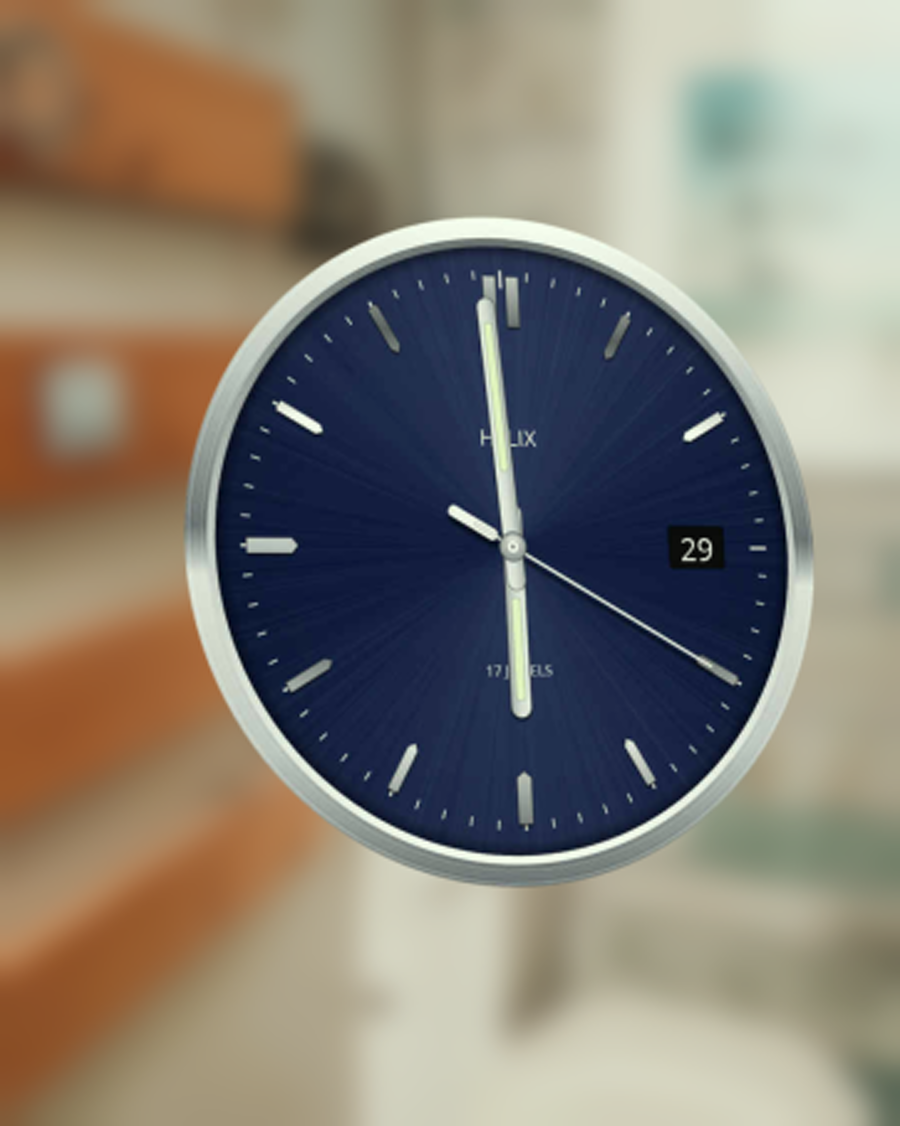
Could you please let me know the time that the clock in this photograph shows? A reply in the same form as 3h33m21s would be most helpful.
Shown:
5h59m20s
